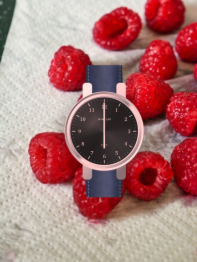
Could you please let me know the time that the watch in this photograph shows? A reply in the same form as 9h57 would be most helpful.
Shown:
6h00
